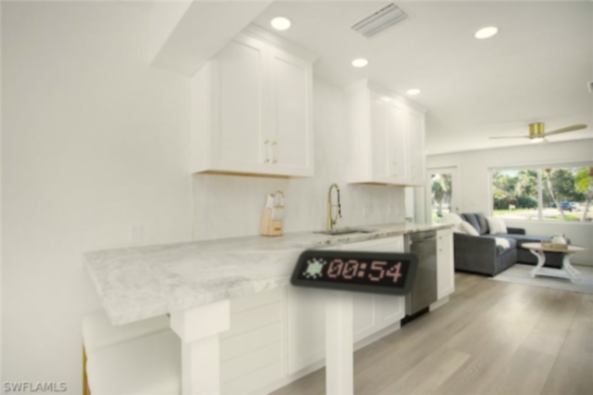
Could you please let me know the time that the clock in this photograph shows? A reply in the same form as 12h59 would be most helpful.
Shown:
0h54
